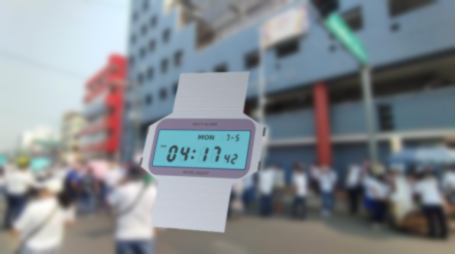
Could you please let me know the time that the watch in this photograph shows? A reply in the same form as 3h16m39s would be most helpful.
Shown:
4h17m42s
